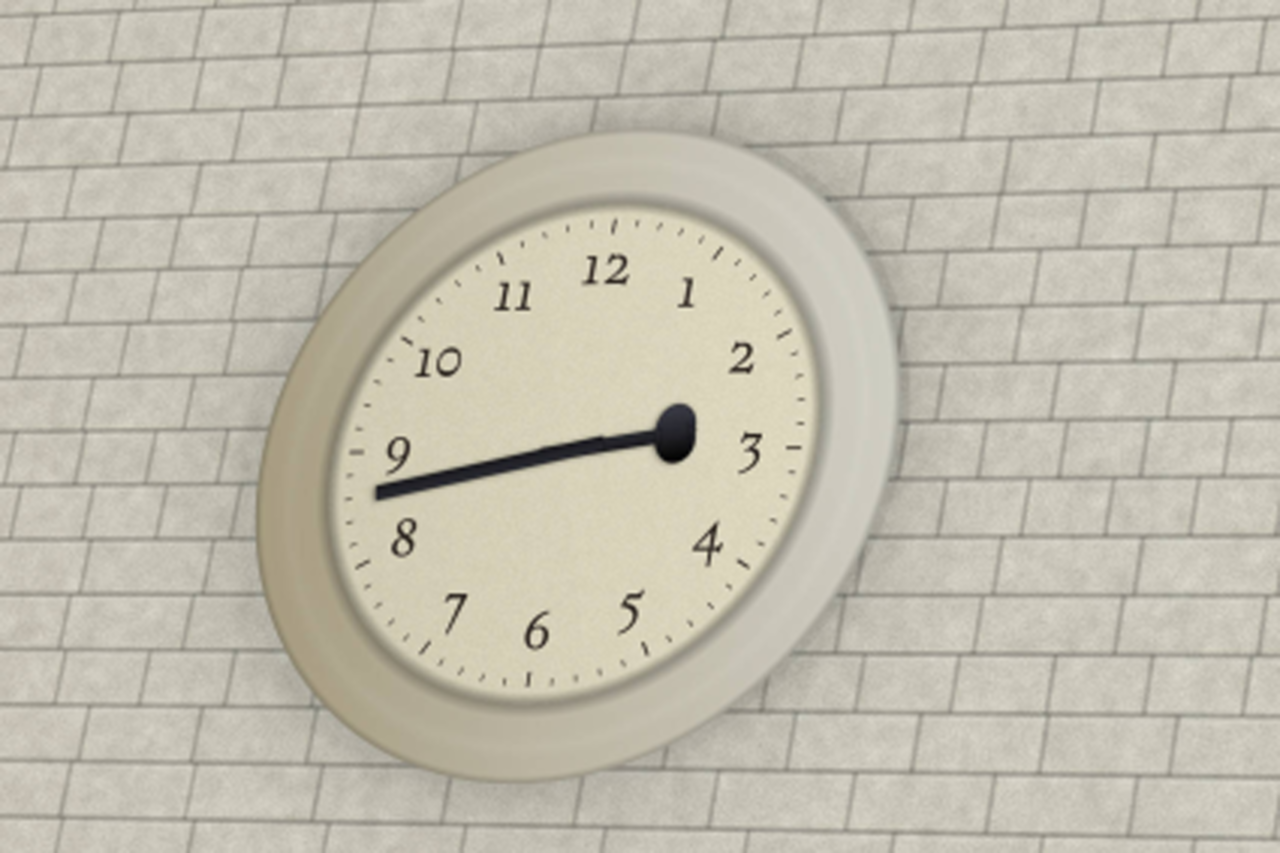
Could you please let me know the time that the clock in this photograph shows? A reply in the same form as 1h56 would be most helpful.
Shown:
2h43
